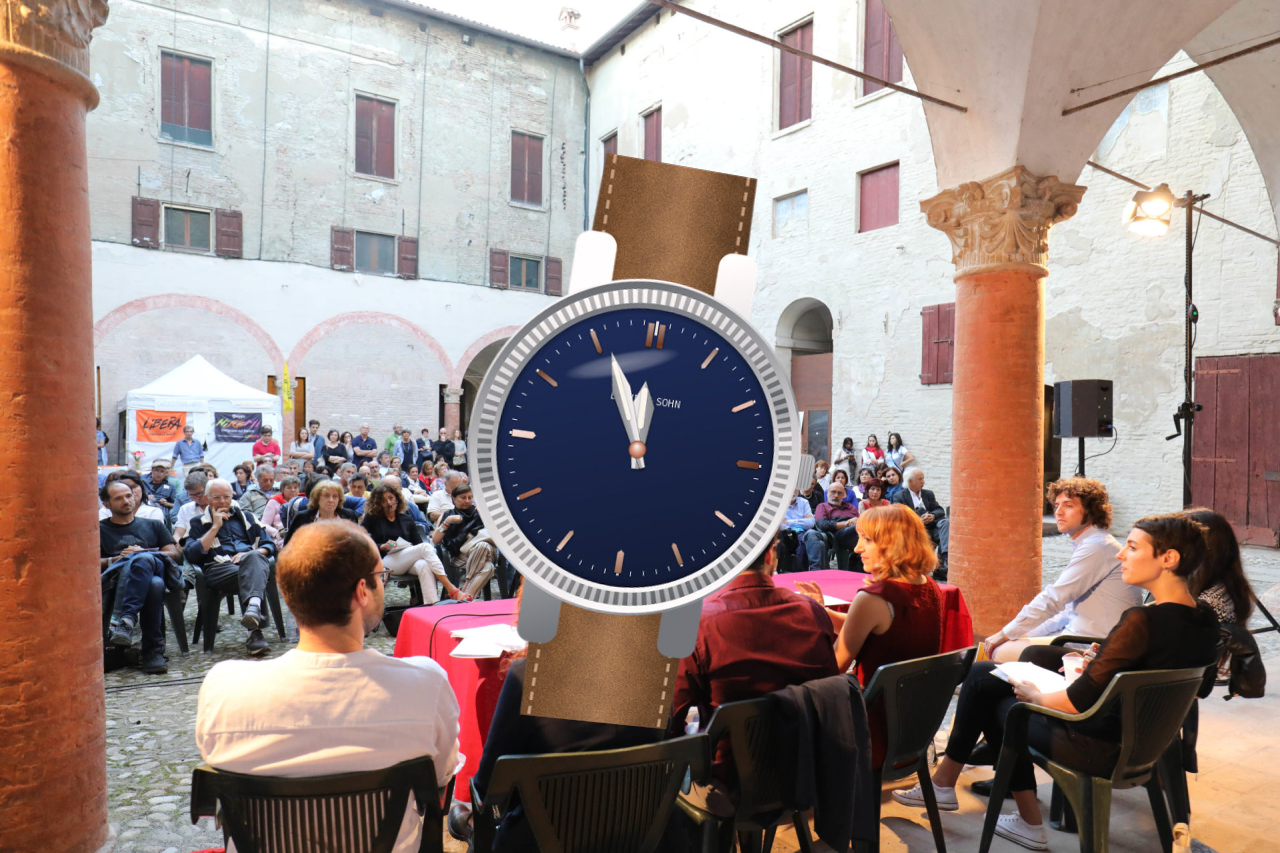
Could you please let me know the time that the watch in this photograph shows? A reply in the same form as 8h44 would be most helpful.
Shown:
11h56
